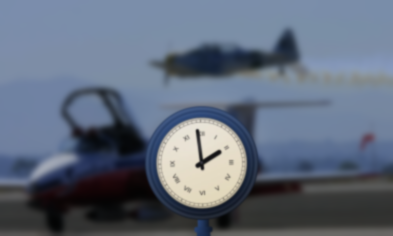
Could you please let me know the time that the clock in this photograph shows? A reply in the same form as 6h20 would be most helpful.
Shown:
1h59
